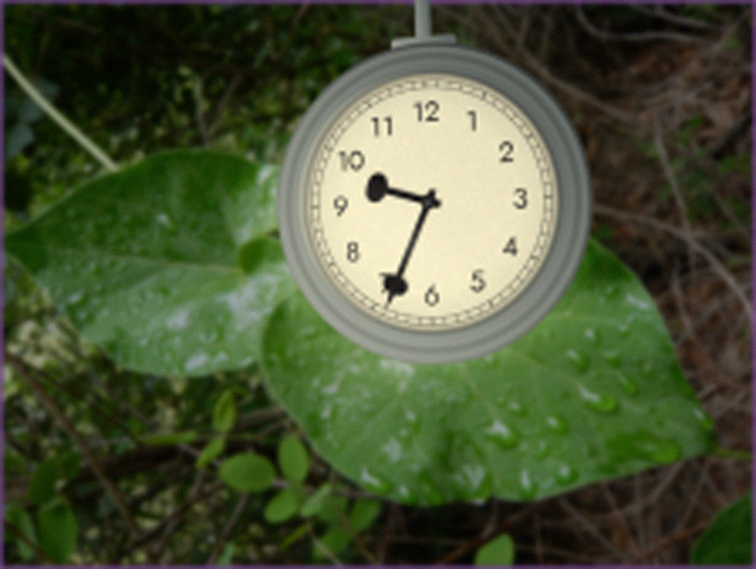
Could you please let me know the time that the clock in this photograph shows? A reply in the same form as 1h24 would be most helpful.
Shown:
9h34
